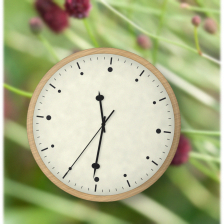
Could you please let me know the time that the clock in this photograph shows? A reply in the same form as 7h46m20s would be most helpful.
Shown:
11h30m35s
